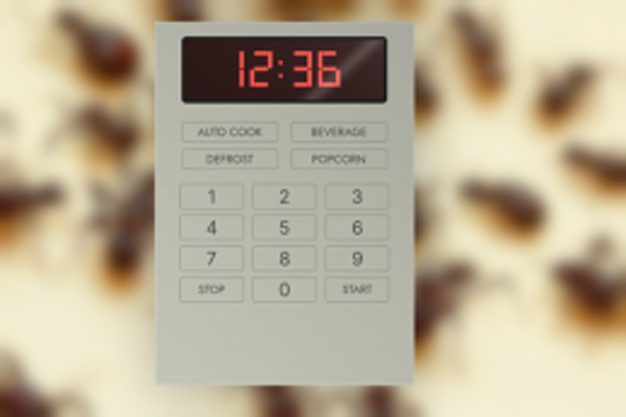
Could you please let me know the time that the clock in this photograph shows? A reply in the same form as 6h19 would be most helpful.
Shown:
12h36
